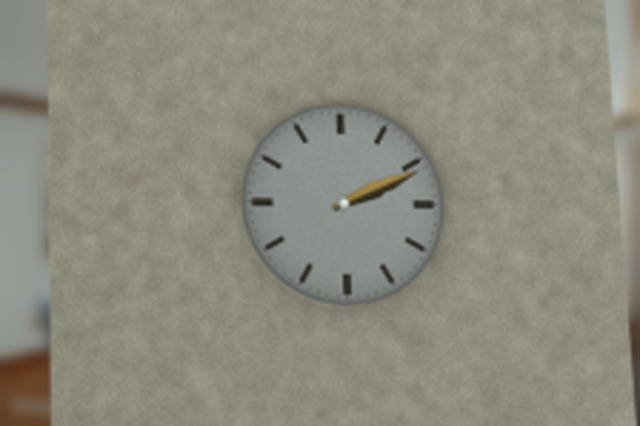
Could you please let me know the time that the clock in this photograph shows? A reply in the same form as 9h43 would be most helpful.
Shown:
2h11
